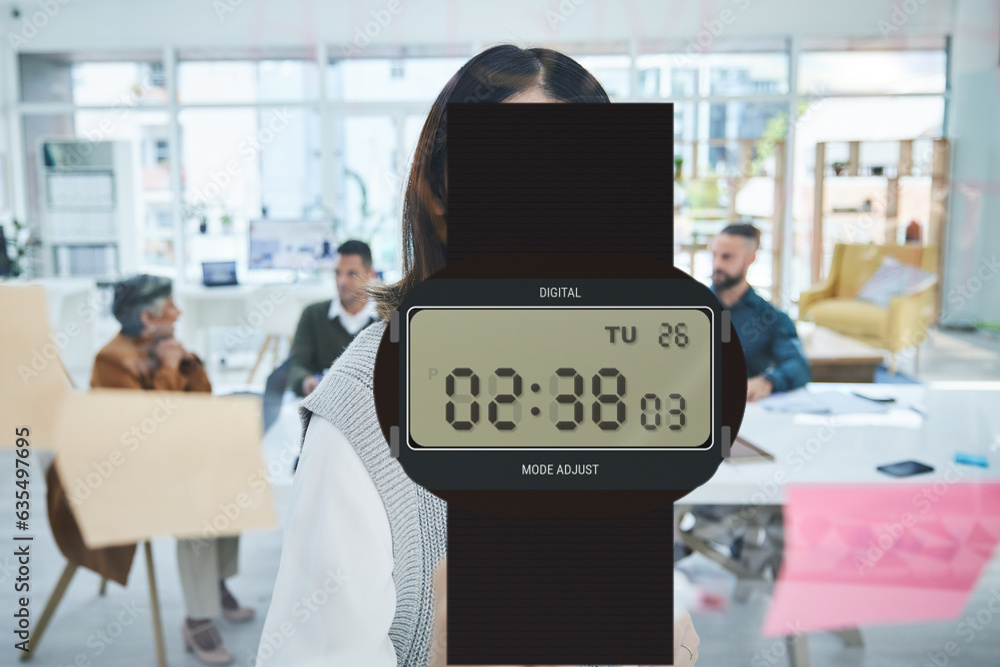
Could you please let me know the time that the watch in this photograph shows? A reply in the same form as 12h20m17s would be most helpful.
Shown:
2h38m03s
